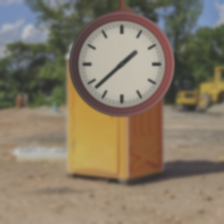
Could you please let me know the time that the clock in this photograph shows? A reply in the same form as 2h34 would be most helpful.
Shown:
1h38
